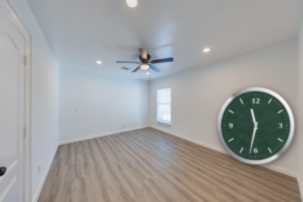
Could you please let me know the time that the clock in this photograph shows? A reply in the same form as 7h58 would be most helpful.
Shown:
11h32
